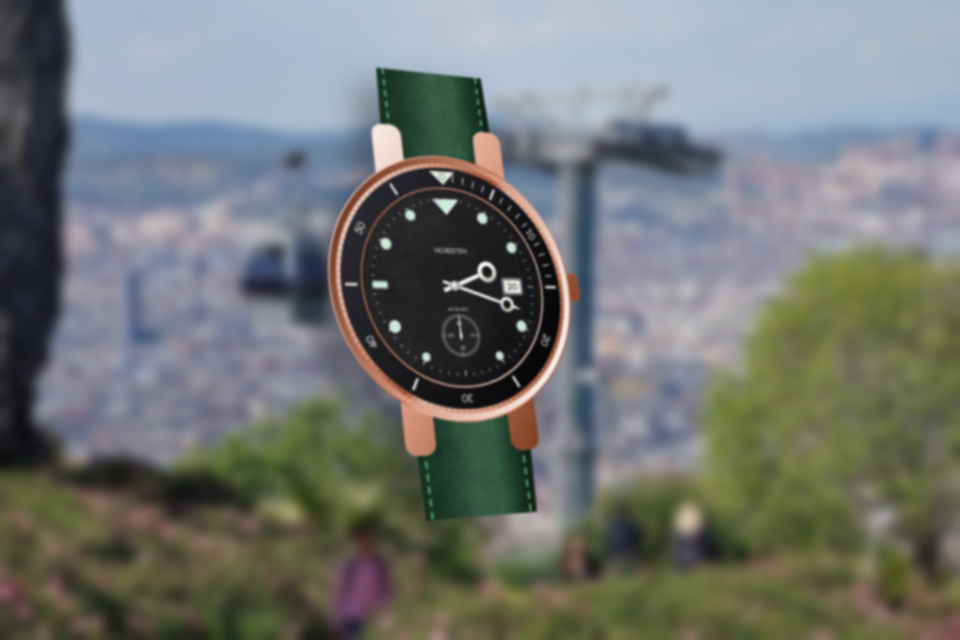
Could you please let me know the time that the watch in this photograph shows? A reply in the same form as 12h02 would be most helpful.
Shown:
2h18
